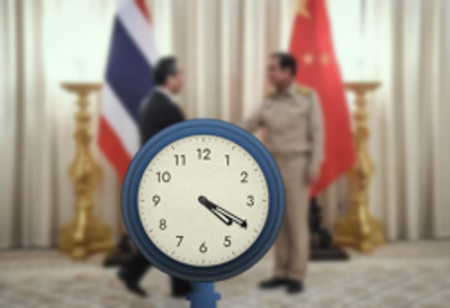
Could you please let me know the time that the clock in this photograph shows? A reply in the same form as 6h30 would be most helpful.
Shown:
4h20
